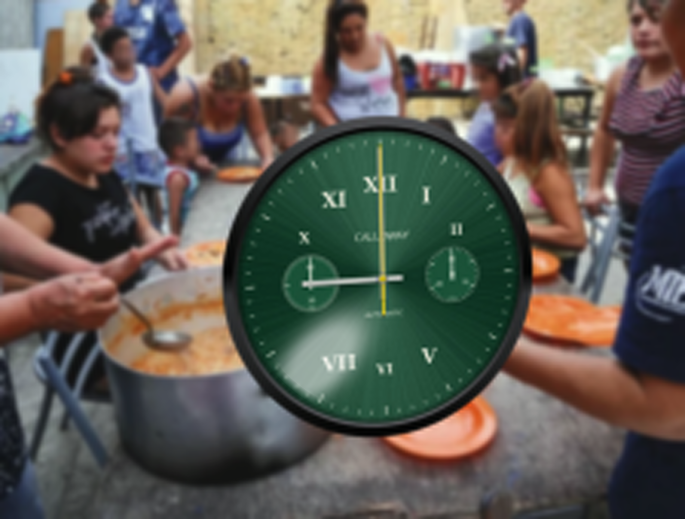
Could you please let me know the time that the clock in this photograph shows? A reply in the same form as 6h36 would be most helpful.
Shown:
9h00
